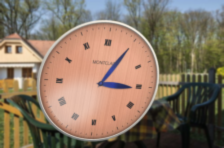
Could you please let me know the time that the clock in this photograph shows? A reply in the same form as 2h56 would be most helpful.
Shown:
3h05
